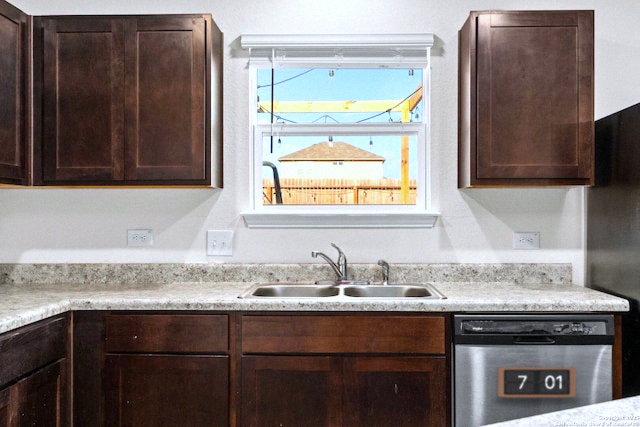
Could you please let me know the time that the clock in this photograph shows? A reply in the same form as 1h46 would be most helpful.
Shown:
7h01
